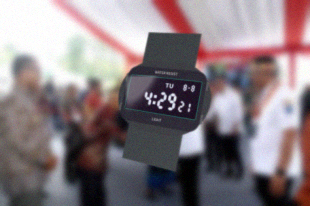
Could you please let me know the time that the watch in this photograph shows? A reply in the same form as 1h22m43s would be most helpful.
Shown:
4h29m21s
